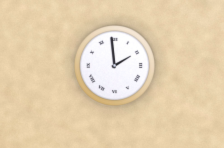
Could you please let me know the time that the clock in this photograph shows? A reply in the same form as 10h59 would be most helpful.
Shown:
1h59
